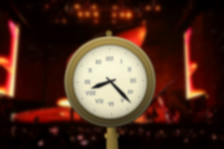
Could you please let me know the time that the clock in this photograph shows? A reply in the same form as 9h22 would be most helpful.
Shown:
8h23
